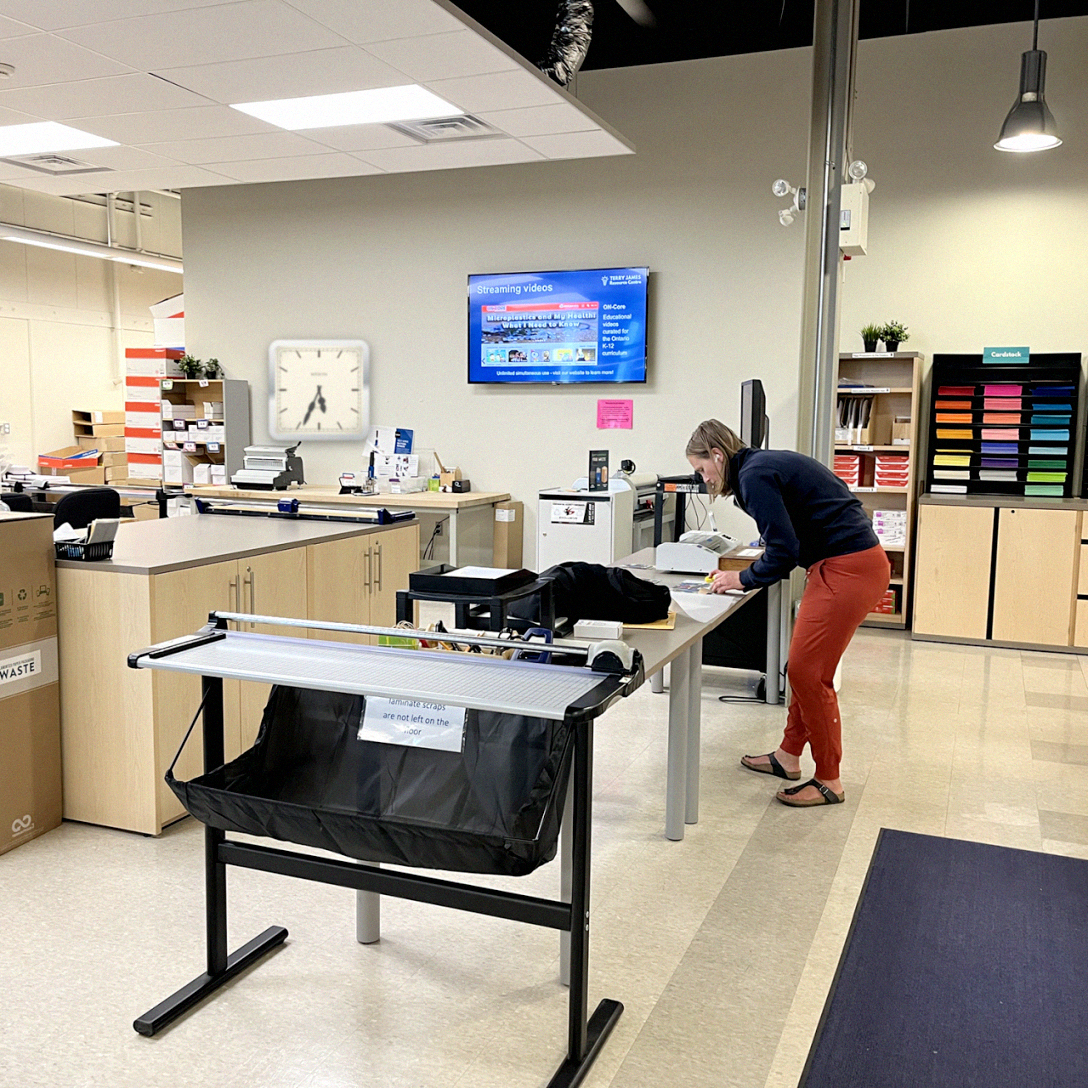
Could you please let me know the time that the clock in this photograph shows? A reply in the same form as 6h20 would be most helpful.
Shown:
5h34
